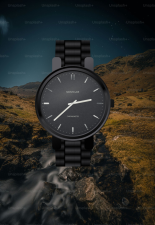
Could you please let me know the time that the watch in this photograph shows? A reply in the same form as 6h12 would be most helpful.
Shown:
2h38
